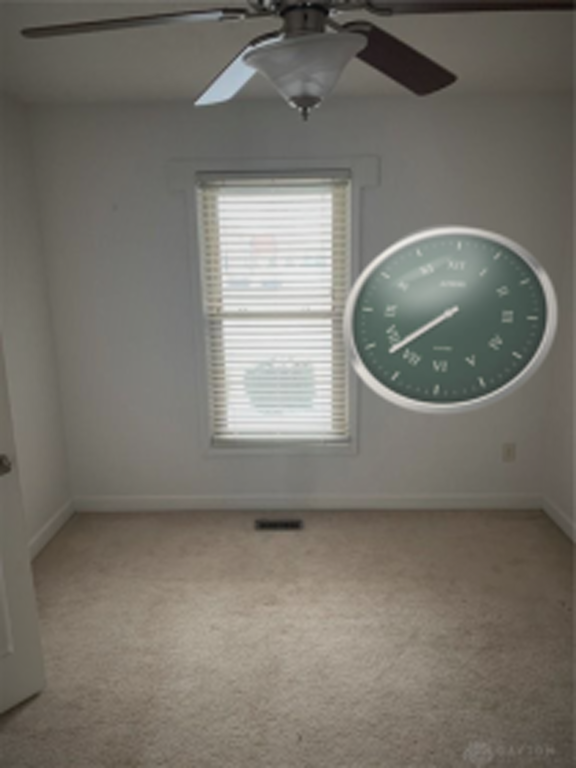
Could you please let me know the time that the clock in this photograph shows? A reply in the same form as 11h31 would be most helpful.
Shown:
7h38
